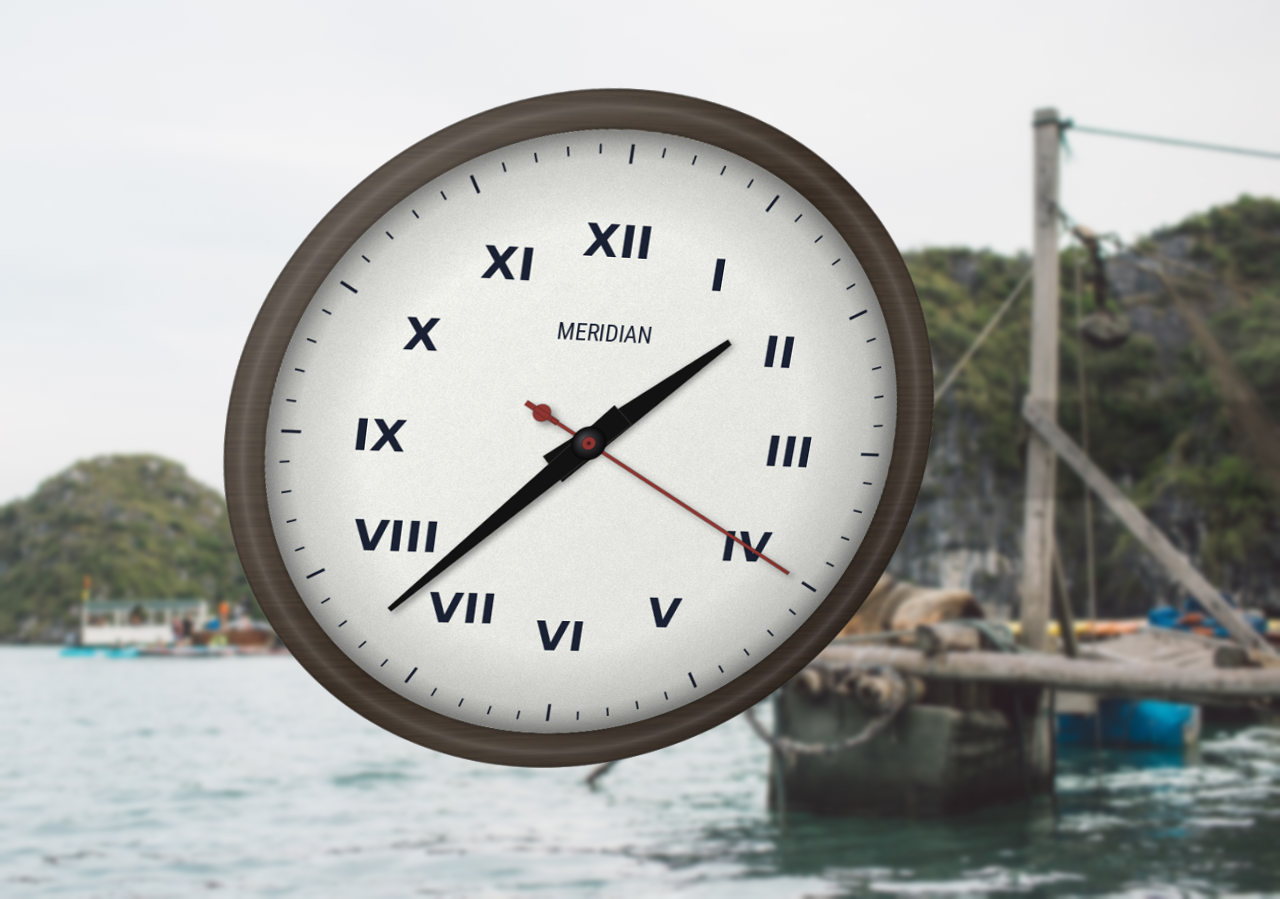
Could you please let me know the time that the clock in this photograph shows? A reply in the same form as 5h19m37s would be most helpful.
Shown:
1h37m20s
